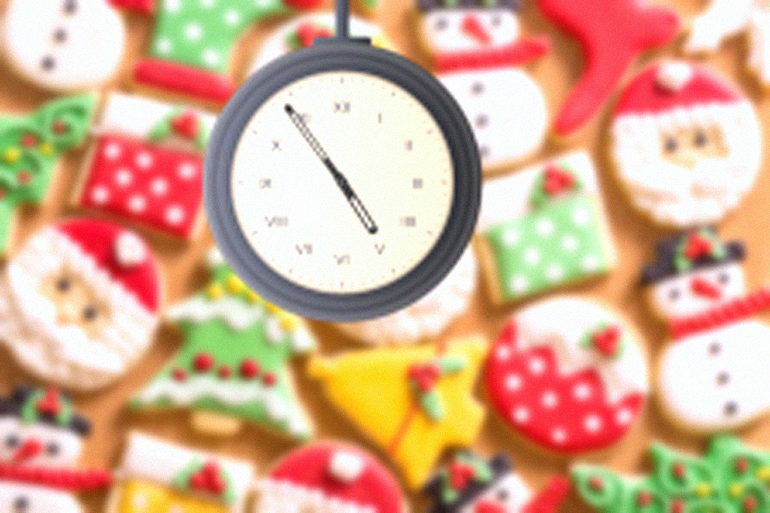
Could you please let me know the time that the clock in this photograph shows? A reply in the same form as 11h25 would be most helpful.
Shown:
4h54
